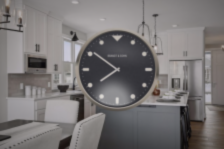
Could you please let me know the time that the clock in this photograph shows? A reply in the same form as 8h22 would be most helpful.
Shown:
7h51
